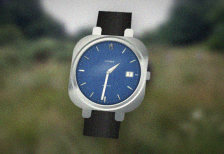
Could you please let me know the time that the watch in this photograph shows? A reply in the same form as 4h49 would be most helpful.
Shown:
1h31
